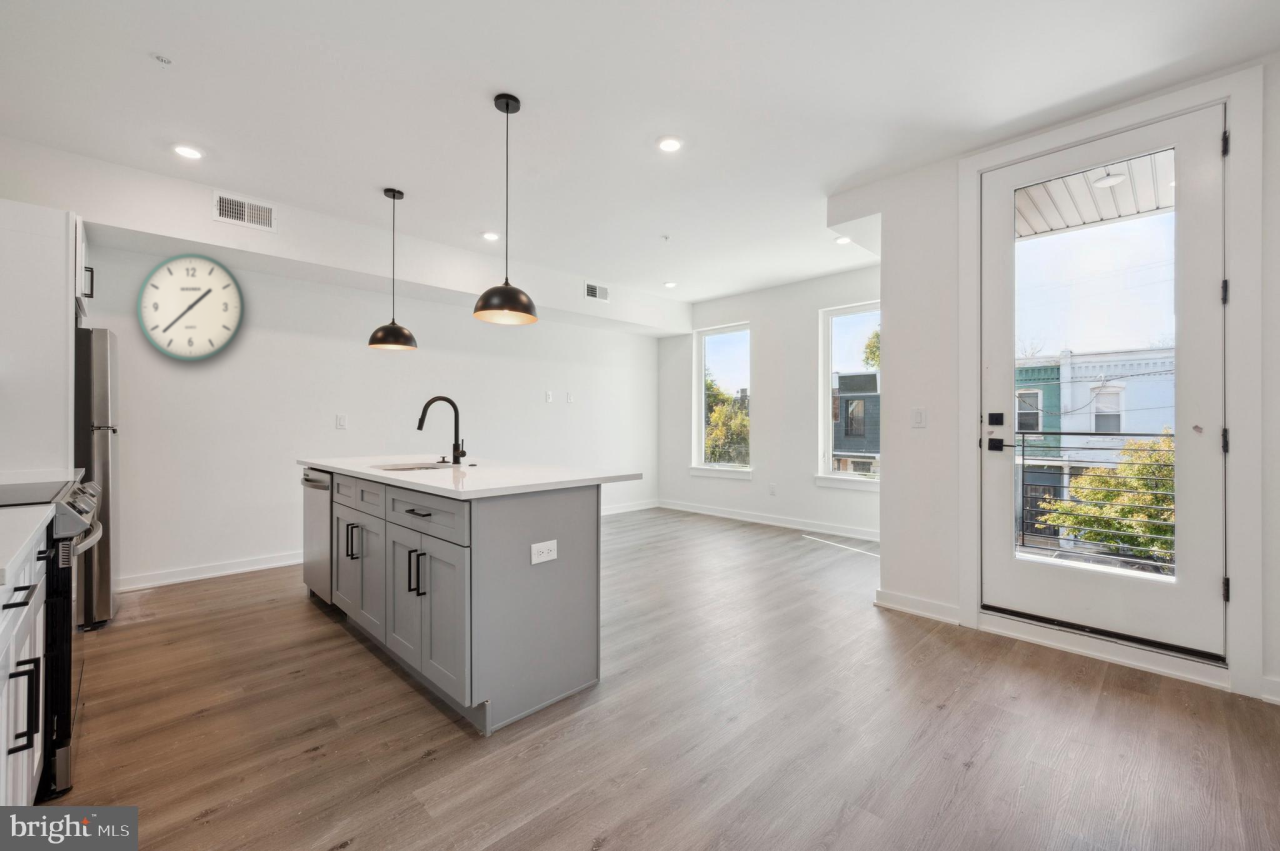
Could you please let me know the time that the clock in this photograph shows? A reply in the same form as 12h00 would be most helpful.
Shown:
1h38
